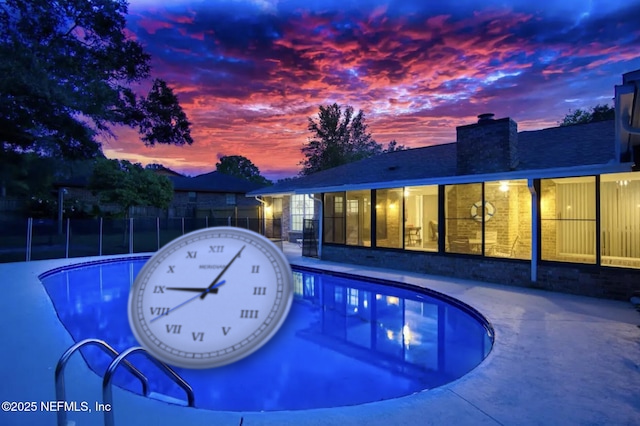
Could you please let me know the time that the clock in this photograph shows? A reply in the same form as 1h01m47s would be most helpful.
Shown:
9h04m39s
